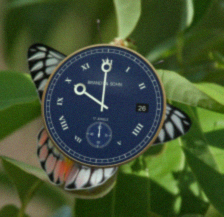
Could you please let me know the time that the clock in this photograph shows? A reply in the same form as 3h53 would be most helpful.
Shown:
10h00
